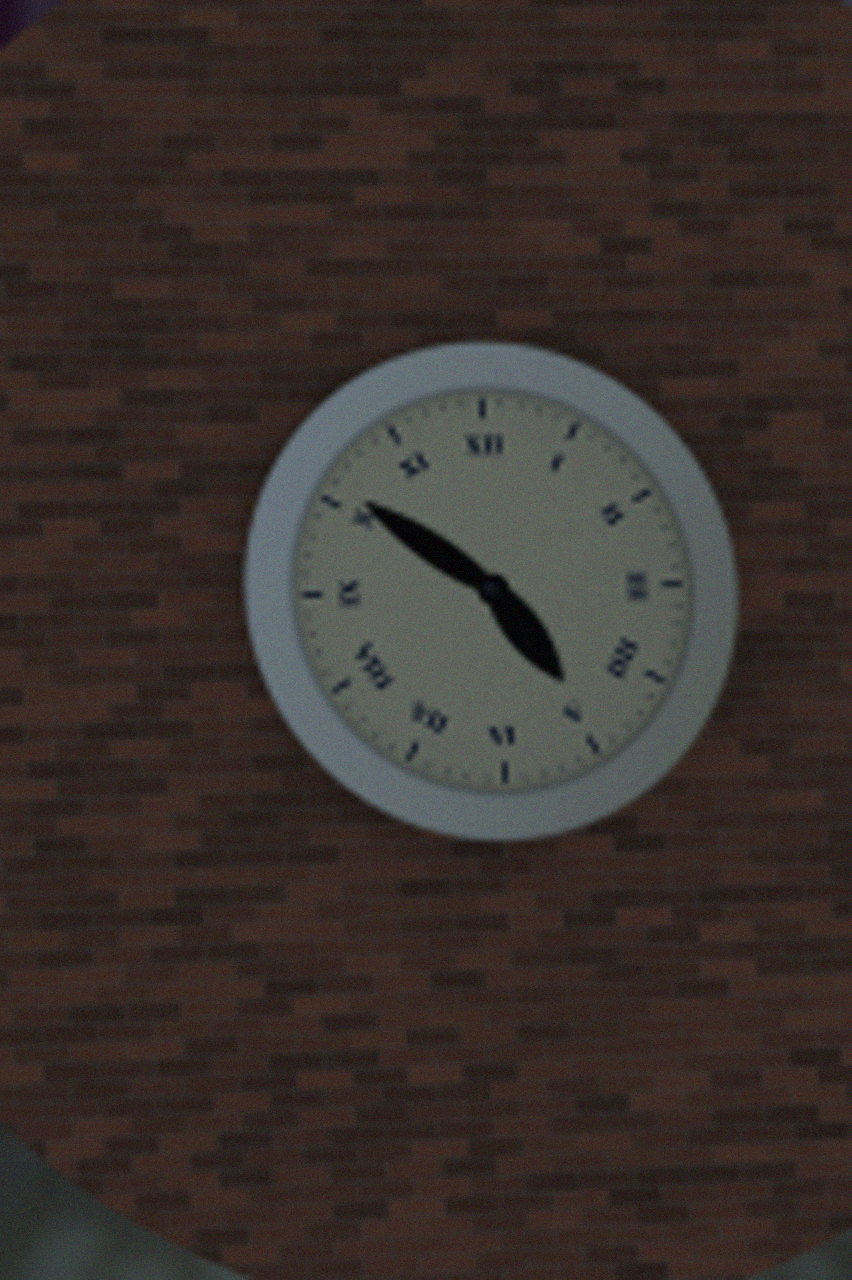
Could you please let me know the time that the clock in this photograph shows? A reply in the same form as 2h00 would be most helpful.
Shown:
4h51
